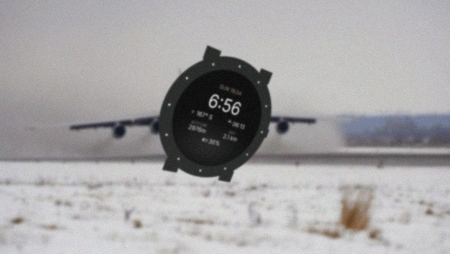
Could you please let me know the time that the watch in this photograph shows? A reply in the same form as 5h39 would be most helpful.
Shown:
6h56
